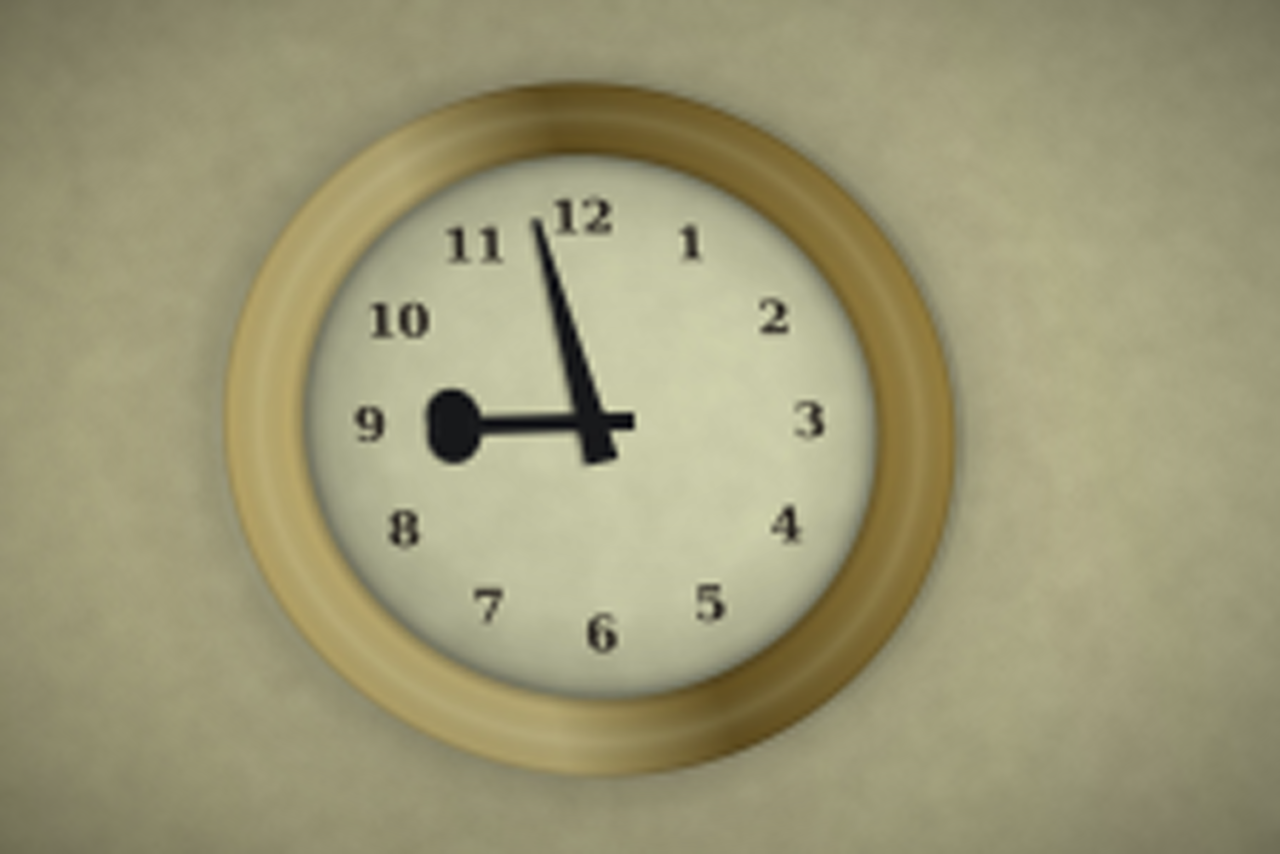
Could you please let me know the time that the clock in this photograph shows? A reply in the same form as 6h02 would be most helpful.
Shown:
8h58
